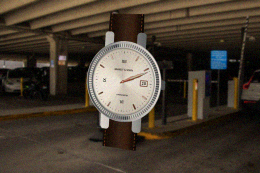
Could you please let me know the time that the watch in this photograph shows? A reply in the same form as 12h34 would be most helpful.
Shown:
2h11
